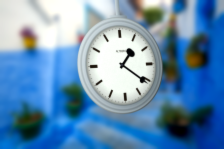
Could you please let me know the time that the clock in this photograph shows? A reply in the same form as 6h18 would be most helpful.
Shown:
1h21
